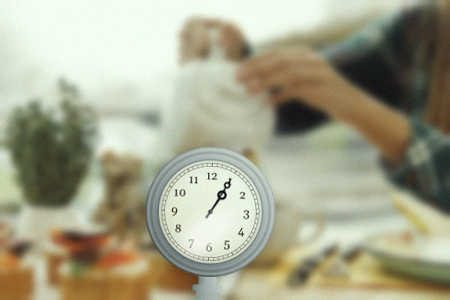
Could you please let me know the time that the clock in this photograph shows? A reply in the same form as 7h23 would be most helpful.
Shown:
1h05
